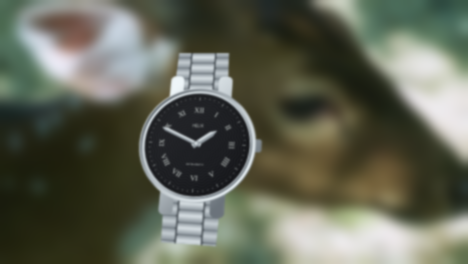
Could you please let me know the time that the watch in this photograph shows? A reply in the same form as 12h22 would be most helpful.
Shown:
1h49
